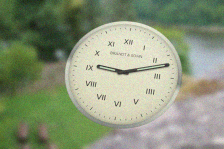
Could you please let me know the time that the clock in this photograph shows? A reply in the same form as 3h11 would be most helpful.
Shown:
9h12
